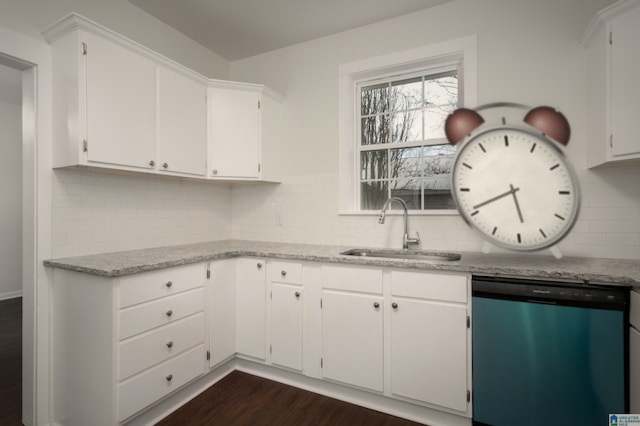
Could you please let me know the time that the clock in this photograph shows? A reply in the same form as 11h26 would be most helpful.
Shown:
5h41
